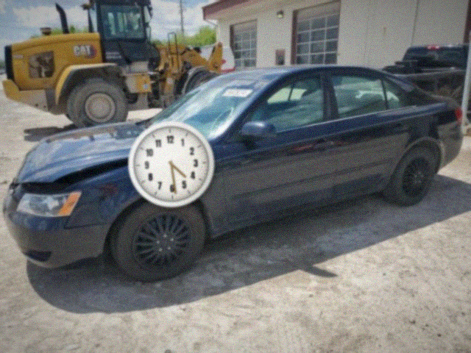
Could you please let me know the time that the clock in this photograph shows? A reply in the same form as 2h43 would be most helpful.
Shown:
4h29
